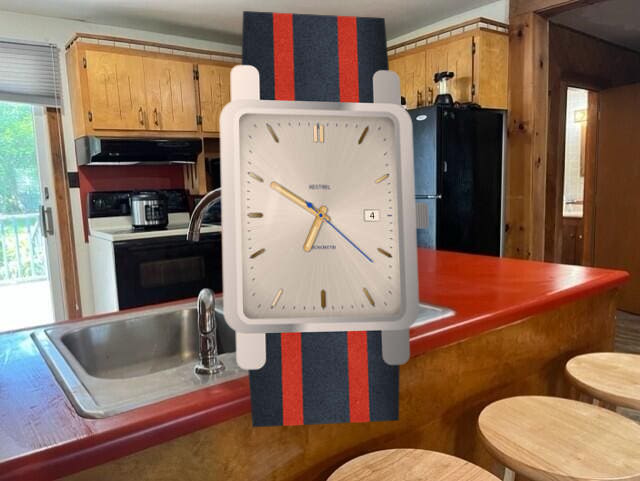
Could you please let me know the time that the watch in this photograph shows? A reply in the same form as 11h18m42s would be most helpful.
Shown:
6h50m22s
